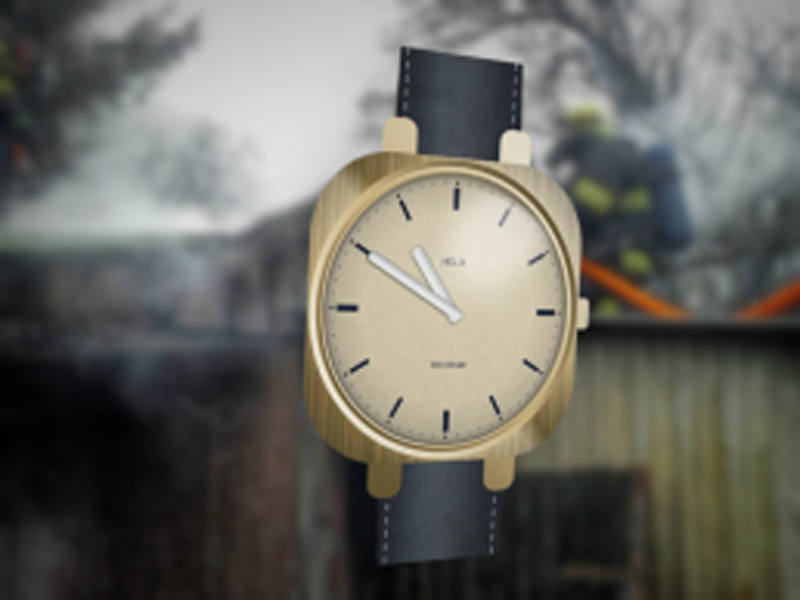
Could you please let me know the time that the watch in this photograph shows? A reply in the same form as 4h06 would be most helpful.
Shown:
10h50
